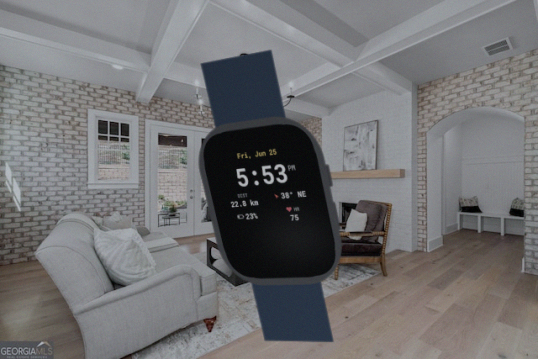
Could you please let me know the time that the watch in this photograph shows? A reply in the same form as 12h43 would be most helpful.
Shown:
5h53
